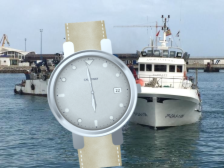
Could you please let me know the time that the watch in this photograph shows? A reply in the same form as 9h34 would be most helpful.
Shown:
5h59
